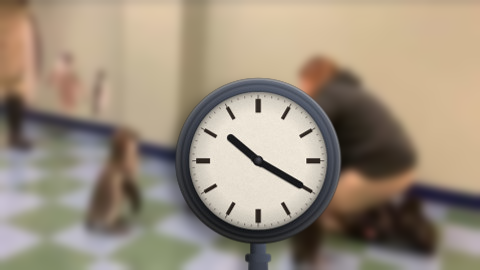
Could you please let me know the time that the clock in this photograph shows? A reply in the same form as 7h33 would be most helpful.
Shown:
10h20
